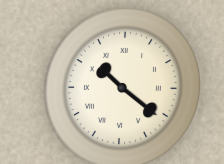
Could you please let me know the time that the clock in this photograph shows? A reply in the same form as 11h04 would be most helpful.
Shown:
10h21
